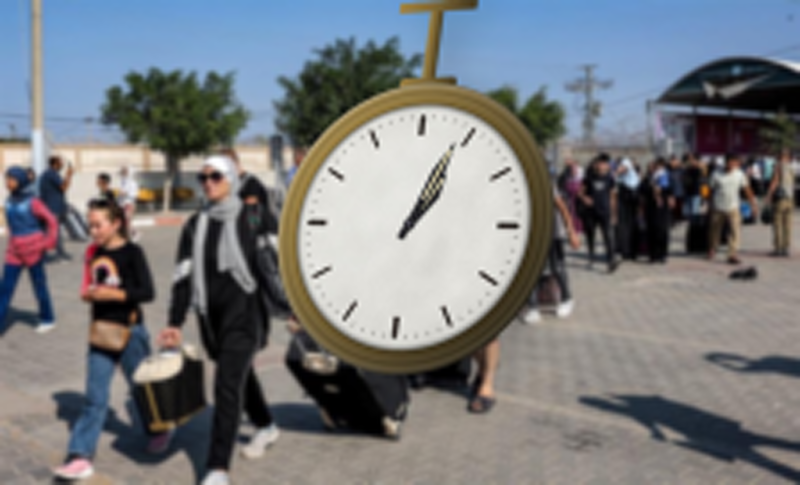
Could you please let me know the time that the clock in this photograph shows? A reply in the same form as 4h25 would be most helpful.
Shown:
1h04
